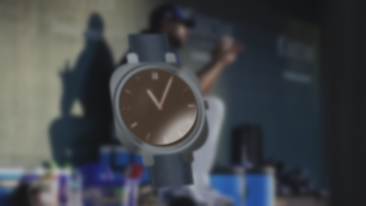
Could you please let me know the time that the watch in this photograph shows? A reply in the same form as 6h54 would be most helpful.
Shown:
11h05
